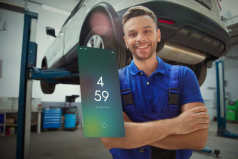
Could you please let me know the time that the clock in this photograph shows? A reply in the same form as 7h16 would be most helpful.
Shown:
4h59
